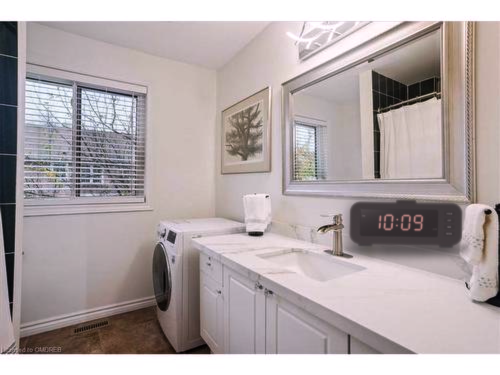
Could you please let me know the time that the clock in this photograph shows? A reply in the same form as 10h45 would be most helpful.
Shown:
10h09
